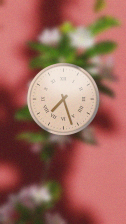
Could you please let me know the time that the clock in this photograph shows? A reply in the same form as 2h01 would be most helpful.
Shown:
7h27
